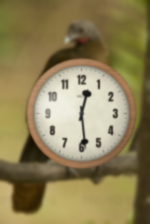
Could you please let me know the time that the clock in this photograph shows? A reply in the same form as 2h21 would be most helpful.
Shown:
12h29
